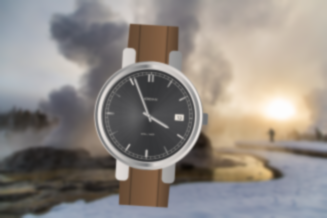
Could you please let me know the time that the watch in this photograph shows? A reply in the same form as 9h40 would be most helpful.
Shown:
3h56
